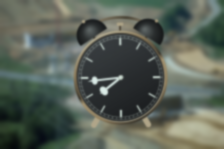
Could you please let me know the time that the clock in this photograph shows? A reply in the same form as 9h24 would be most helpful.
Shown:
7h44
